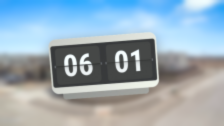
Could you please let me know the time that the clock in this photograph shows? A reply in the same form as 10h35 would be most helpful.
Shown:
6h01
